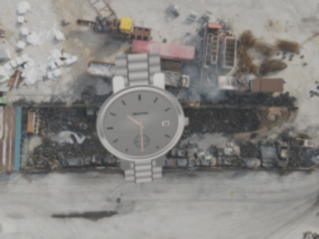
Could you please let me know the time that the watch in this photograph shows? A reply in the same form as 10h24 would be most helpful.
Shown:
10h30
